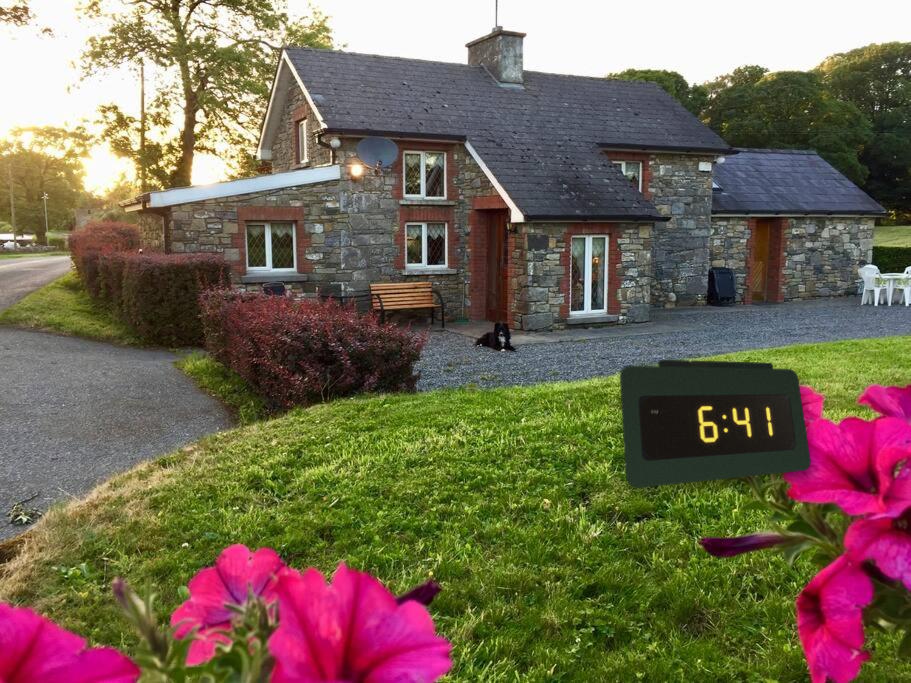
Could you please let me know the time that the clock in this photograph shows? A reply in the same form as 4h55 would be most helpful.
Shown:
6h41
